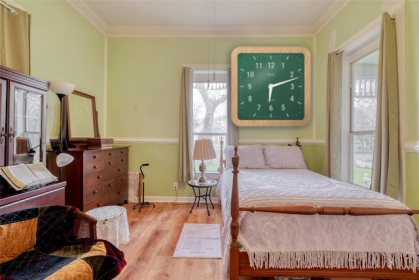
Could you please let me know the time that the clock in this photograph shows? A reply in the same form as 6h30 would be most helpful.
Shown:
6h12
